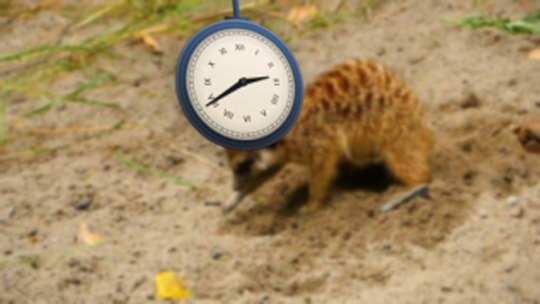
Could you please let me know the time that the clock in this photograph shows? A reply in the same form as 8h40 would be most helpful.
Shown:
2h40
